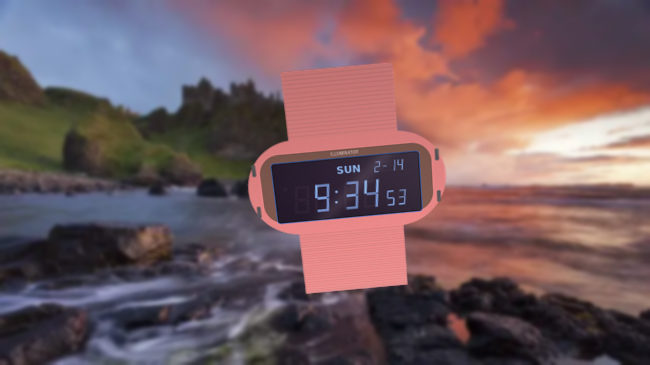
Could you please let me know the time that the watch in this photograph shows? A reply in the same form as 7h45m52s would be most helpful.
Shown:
9h34m53s
